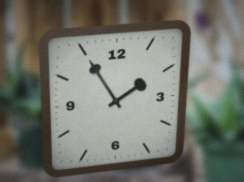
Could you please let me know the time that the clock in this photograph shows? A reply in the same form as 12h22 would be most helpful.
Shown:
1h55
